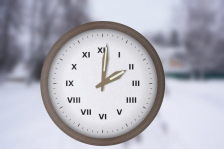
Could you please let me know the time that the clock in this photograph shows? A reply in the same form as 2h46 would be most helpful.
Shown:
2h01
